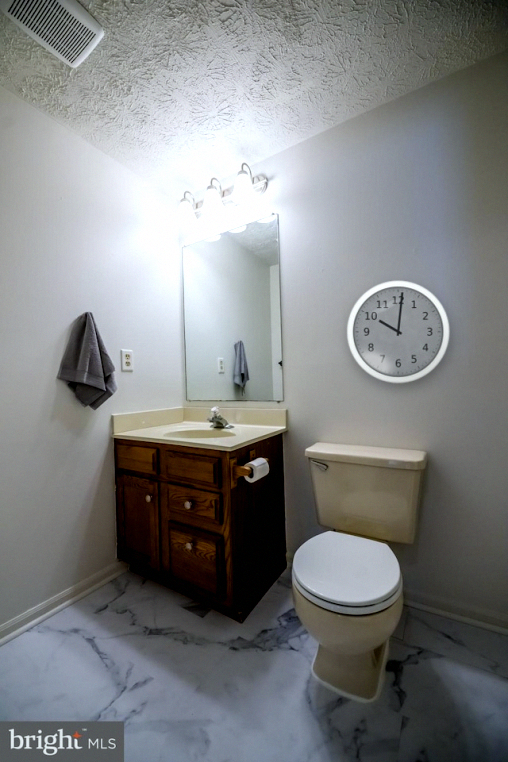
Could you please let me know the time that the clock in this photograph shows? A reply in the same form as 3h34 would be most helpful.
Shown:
10h01
